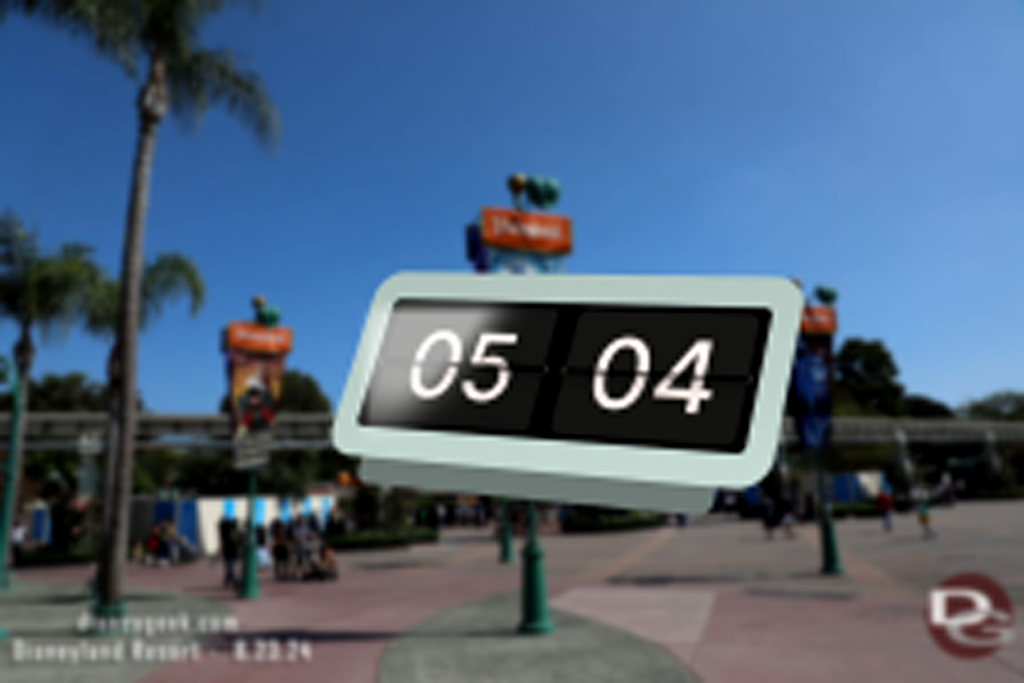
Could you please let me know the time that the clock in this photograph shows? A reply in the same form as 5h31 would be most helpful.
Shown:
5h04
